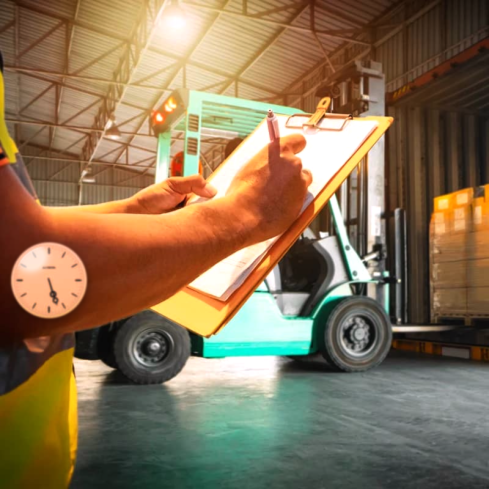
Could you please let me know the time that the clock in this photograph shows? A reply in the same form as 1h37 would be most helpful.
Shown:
5h27
